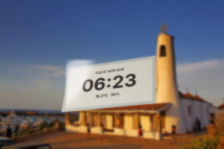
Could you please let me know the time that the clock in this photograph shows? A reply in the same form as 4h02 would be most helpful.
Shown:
6h23
